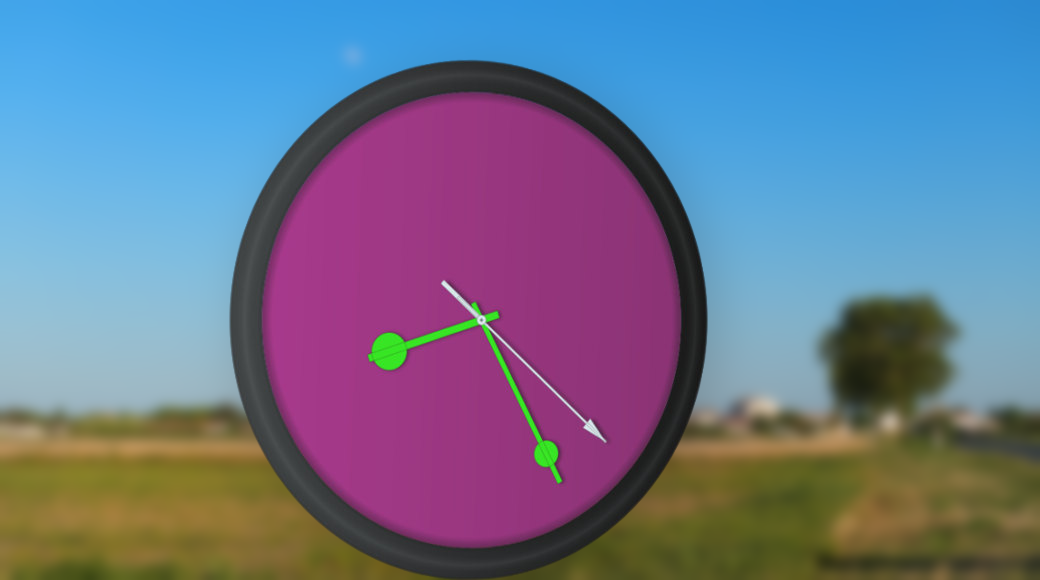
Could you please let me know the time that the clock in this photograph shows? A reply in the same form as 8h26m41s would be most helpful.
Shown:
8h25m22s
